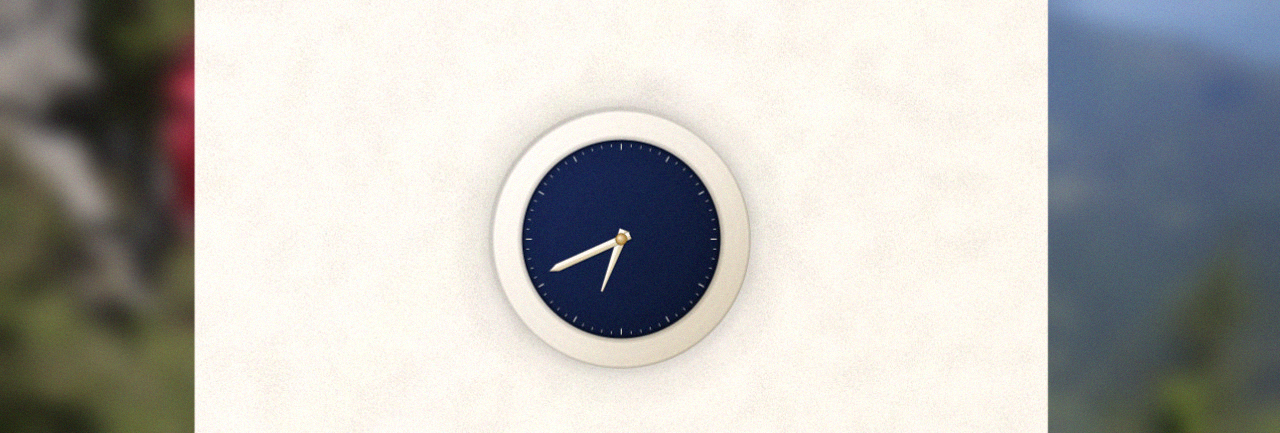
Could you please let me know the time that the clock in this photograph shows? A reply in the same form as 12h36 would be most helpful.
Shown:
6h41
